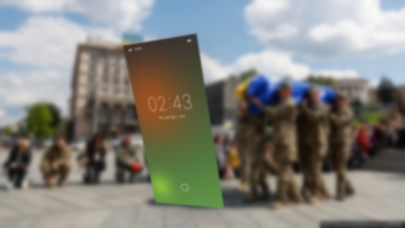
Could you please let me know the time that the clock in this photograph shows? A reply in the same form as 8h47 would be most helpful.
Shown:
2h43
